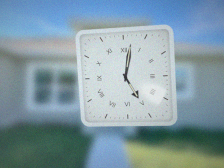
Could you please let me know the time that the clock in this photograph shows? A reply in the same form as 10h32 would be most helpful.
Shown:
5h02
